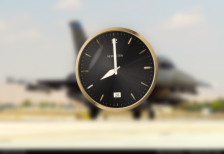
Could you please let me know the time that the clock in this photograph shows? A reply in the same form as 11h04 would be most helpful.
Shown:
8h00
